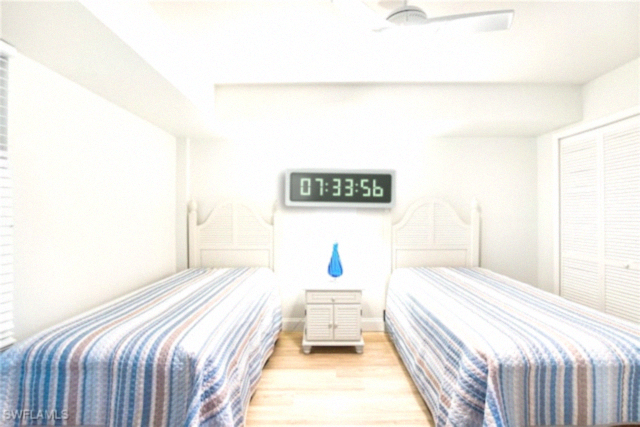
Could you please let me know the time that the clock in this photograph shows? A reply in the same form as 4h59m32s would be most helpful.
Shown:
7h33m56s
